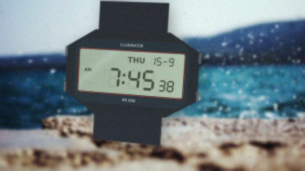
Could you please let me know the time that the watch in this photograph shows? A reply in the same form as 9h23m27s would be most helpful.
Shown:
7h45m38s
